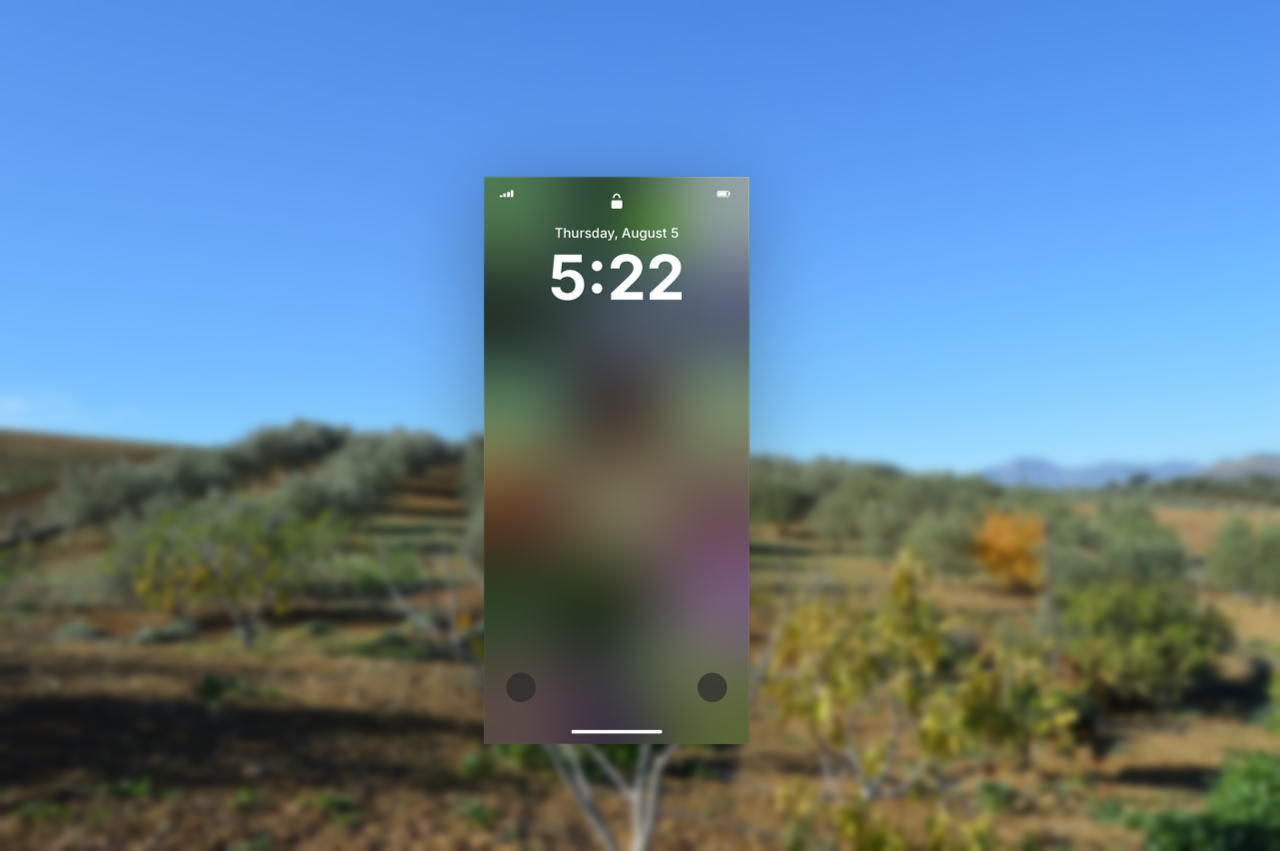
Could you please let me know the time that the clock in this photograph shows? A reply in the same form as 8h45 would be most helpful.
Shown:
5h22
